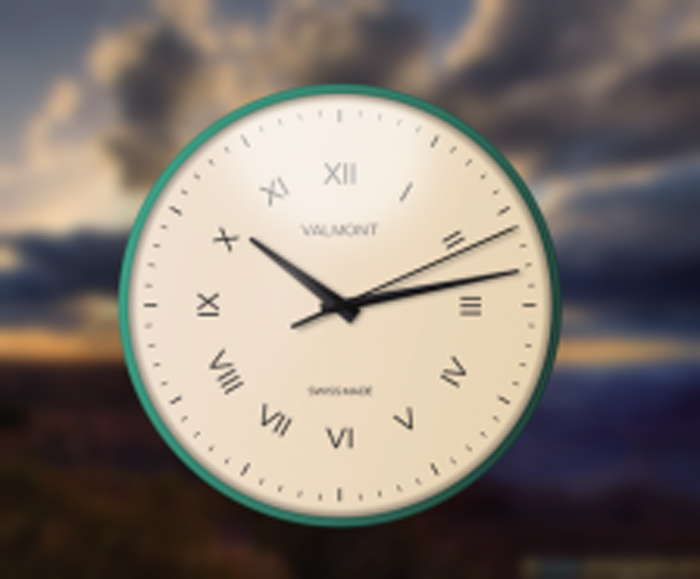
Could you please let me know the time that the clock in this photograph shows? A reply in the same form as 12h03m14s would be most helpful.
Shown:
10h13m11s
